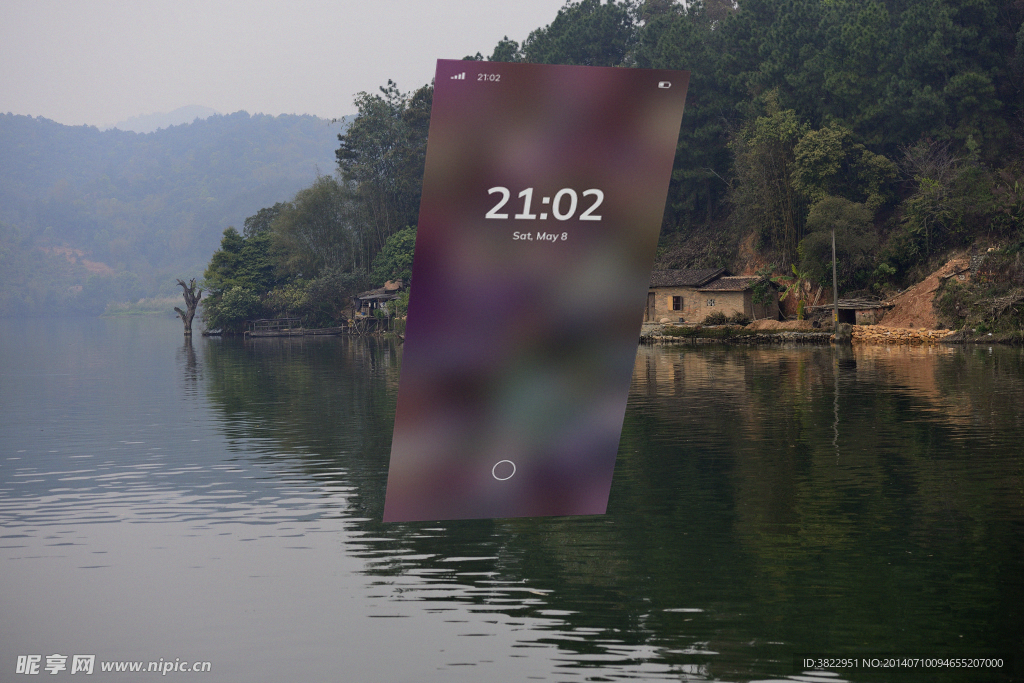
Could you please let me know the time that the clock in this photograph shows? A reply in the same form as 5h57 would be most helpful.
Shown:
21h02
